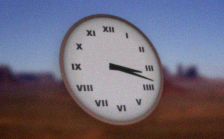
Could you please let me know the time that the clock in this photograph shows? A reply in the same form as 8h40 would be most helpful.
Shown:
3h18
